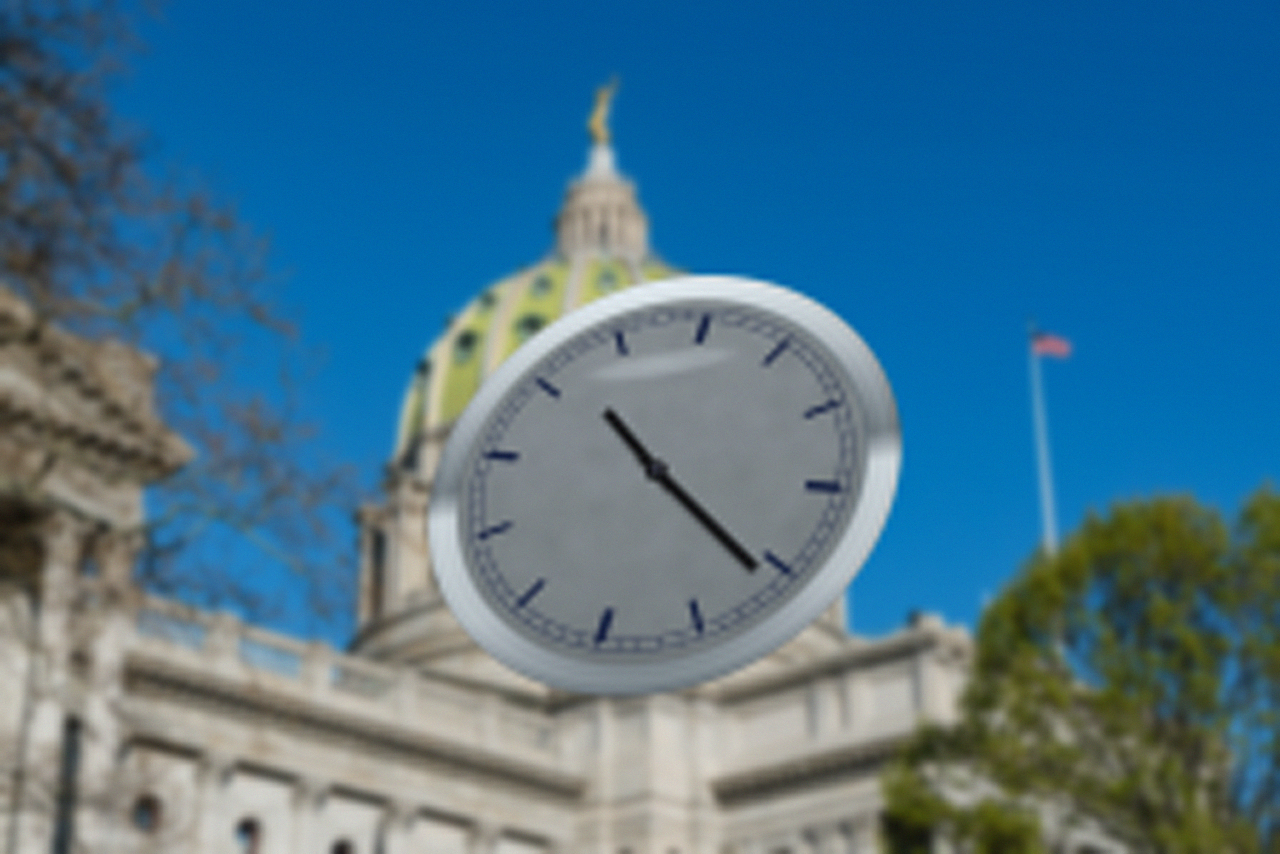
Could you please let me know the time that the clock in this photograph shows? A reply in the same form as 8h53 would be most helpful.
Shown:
10h21
